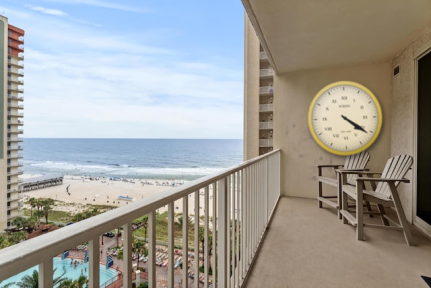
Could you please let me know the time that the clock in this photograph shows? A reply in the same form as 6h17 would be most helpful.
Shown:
4h21
